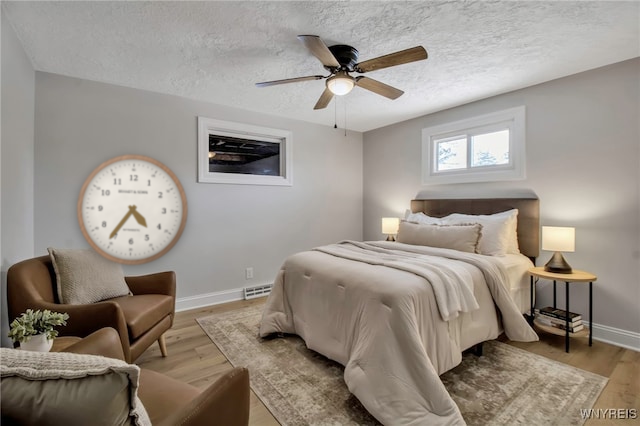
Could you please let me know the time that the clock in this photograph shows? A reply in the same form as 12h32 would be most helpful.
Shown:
4h36
